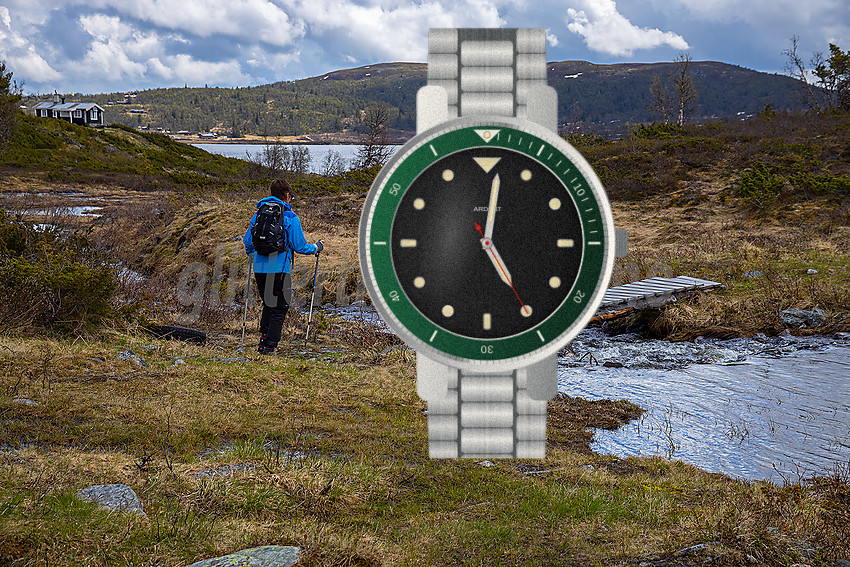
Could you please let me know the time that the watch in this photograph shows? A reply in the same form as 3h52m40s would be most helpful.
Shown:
5h01m25s
